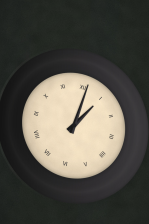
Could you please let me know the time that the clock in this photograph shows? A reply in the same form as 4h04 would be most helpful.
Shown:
1h01
